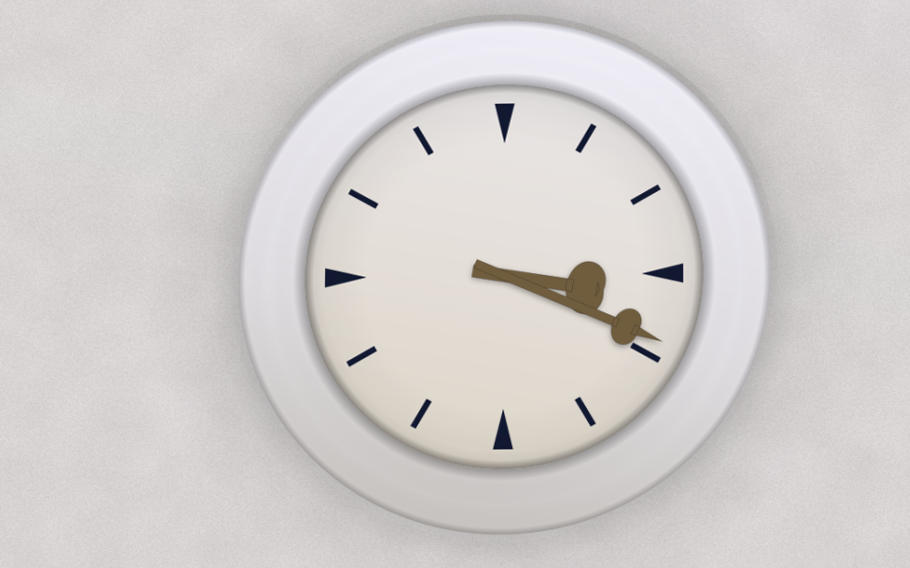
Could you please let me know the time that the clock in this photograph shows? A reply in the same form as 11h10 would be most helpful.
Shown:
3h19
